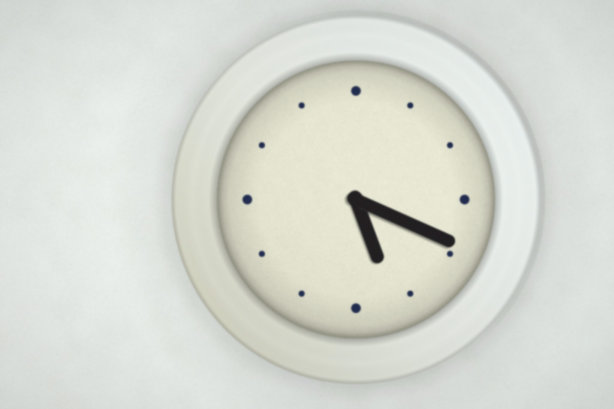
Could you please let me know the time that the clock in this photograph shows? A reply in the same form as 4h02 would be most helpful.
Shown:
5h19
